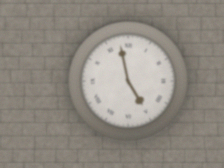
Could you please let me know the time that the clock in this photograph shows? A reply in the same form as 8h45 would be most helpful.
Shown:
4h58
